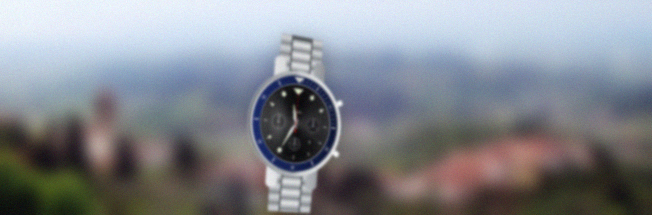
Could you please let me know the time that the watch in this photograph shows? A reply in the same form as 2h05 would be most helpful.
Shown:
11h35
